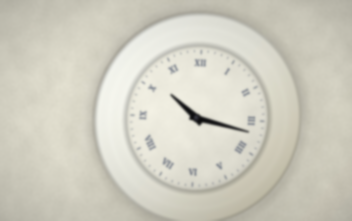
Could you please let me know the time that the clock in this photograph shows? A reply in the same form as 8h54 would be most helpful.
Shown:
10h17
